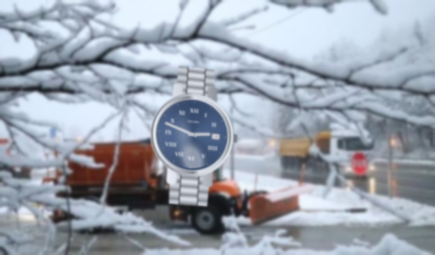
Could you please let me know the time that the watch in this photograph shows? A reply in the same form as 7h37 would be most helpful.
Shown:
2h48
